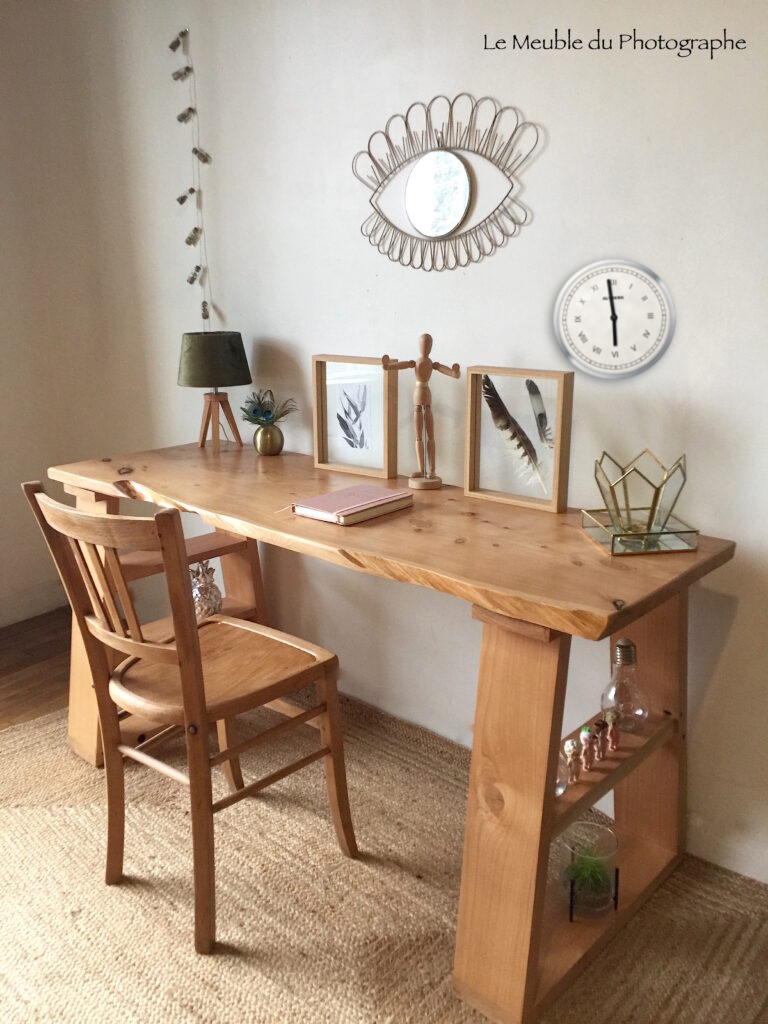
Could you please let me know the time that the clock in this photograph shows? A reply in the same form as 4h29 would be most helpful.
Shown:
5h59
